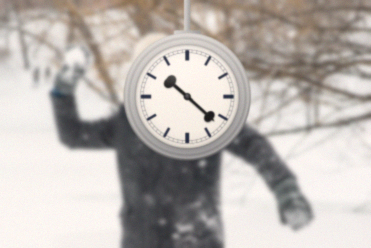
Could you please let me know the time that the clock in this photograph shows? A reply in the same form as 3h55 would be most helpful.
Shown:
10h22
